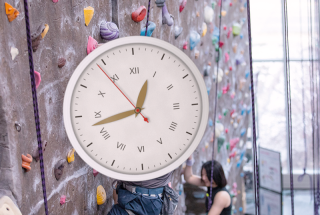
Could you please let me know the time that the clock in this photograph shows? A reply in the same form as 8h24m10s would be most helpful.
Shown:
12h42m54s
